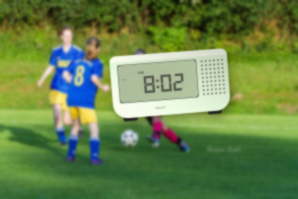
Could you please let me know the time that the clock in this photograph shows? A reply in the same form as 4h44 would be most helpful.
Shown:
8h02
